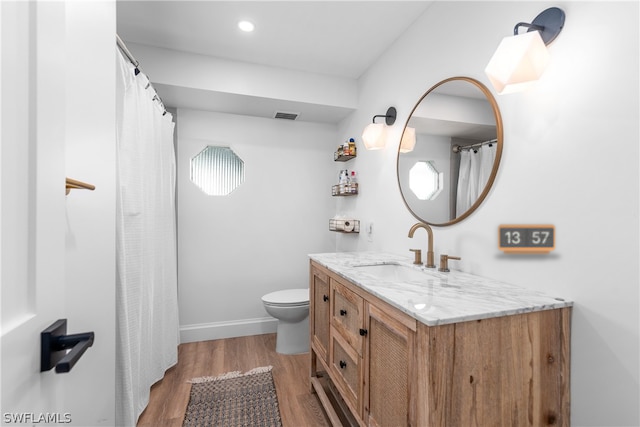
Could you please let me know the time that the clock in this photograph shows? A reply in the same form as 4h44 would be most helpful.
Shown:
13h57
